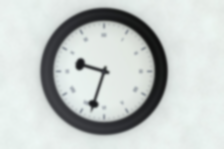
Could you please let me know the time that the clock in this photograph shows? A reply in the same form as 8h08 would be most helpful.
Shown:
9h33
